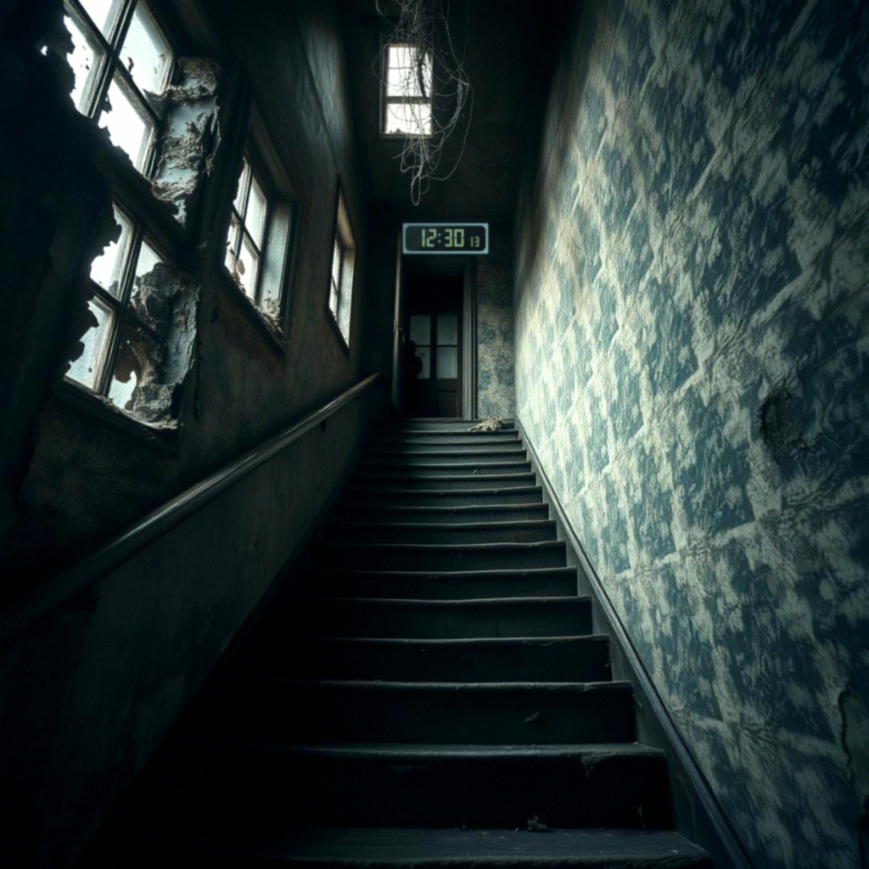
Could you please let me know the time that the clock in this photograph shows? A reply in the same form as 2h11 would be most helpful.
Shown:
12h30
